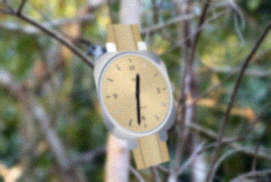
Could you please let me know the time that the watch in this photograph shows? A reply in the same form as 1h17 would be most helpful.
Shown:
12h32
